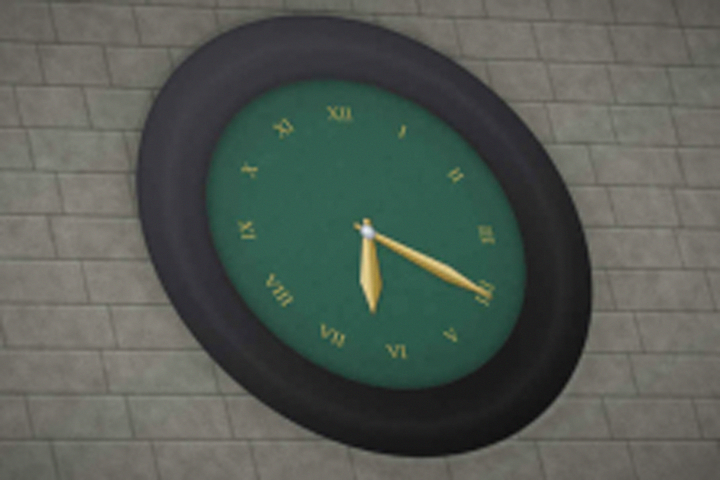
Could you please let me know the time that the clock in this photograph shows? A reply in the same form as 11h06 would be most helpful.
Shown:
6h20
